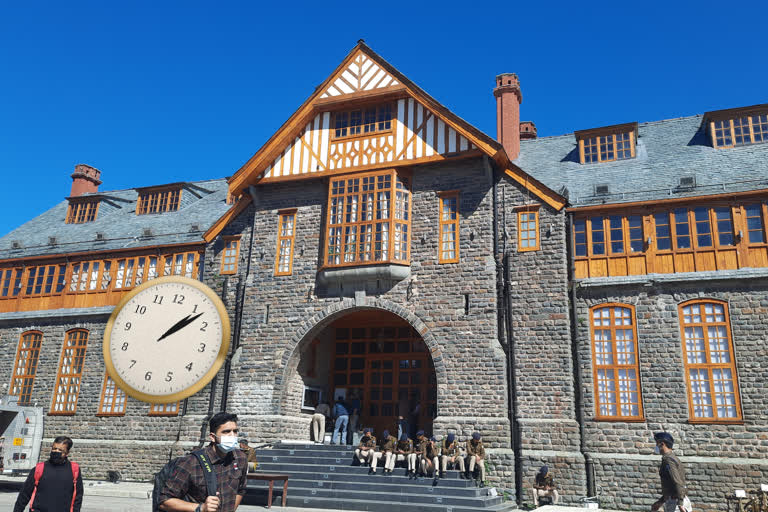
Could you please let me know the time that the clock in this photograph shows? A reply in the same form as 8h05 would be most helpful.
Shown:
1h07
